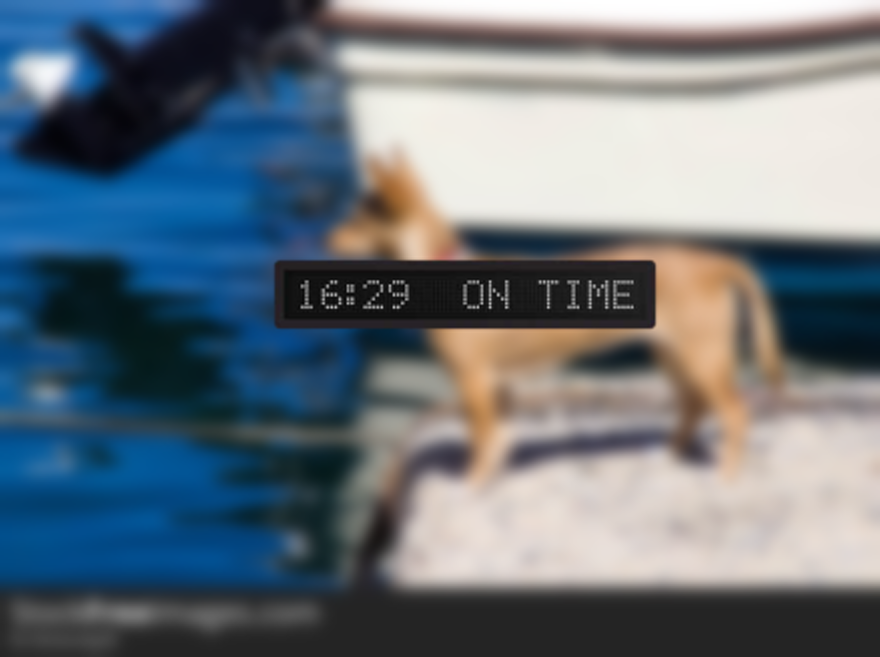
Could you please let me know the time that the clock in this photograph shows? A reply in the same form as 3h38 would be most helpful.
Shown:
16h29
